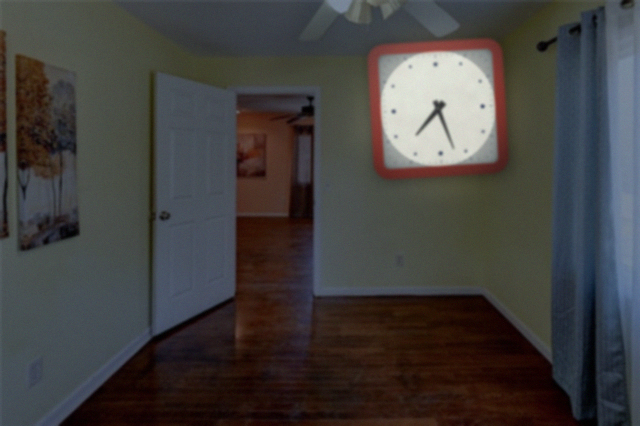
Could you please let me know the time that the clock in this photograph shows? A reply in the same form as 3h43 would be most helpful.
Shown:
7h27
